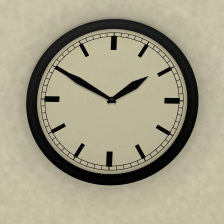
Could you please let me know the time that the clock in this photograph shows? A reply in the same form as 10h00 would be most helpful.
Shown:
1h50
